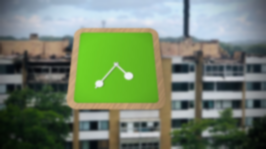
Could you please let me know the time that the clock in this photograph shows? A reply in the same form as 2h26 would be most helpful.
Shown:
4h36
